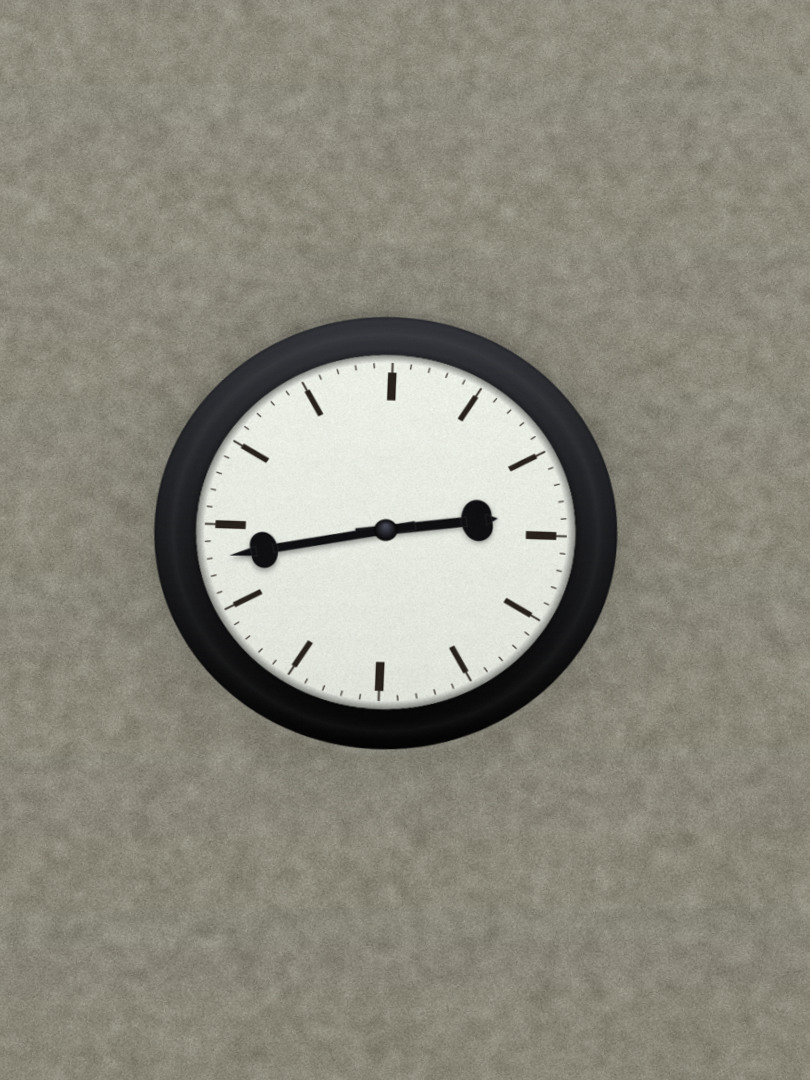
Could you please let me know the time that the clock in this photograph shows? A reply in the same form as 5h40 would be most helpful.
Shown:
2h43
